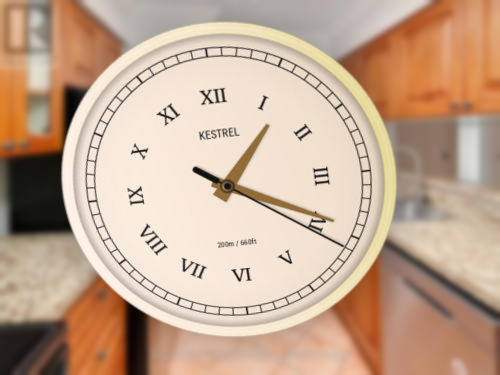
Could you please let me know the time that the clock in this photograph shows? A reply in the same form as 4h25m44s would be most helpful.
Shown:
1h19m21s
